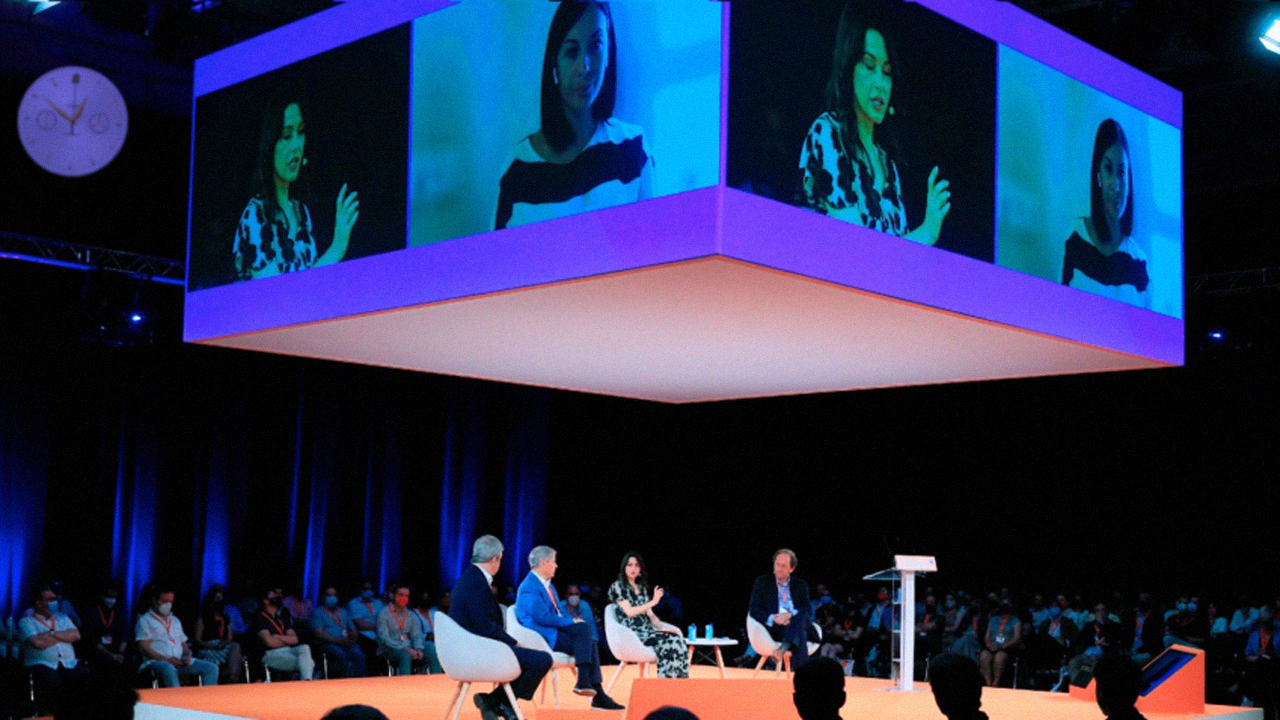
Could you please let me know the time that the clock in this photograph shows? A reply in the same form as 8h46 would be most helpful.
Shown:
12h51
